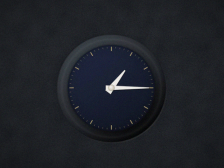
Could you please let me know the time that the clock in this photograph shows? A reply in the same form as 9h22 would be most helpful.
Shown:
1h15
